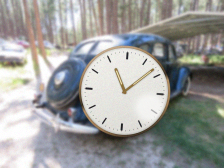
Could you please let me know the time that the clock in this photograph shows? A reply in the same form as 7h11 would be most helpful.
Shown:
11h08
